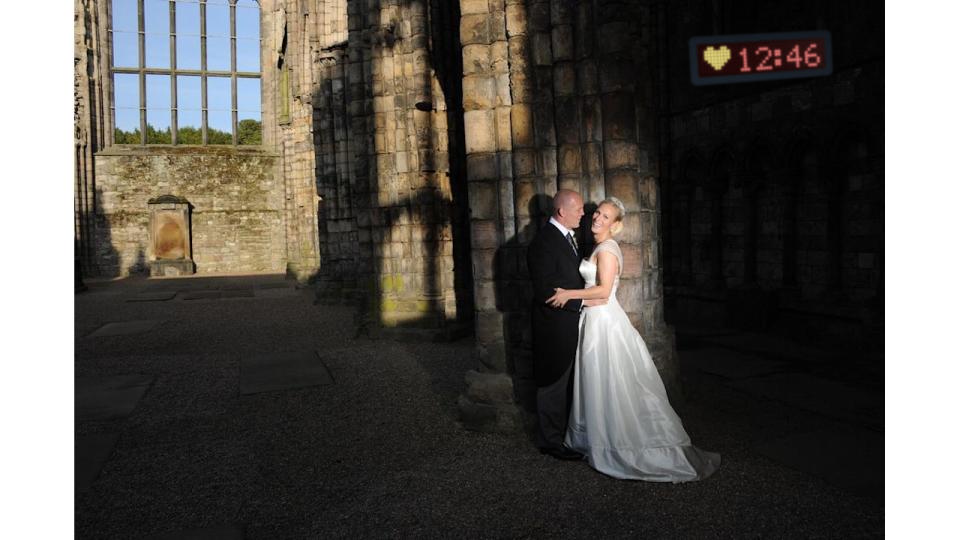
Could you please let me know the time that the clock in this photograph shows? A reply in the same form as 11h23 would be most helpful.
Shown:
12h46
